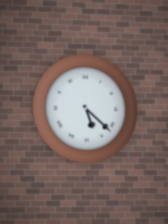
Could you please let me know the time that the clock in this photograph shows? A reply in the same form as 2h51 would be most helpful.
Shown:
5h22
